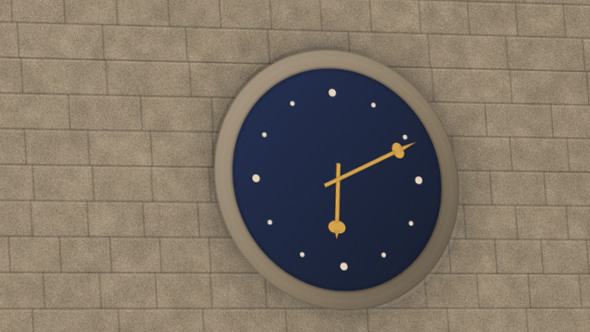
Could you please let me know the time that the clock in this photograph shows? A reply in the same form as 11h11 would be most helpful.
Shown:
6h11
